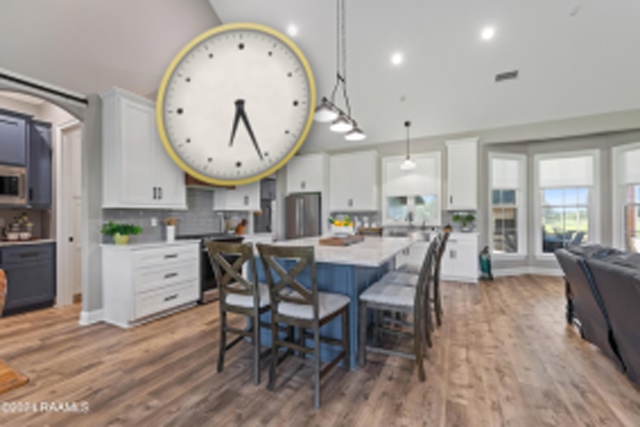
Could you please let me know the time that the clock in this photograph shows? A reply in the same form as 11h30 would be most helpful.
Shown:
6h26
